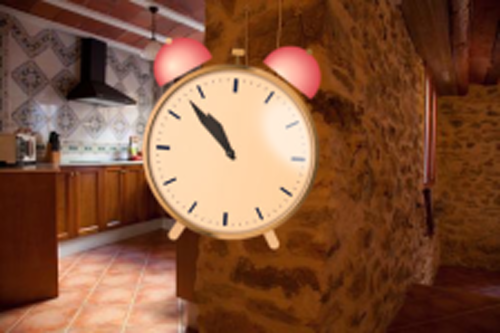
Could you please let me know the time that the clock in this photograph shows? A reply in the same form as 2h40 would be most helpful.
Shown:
10h53
